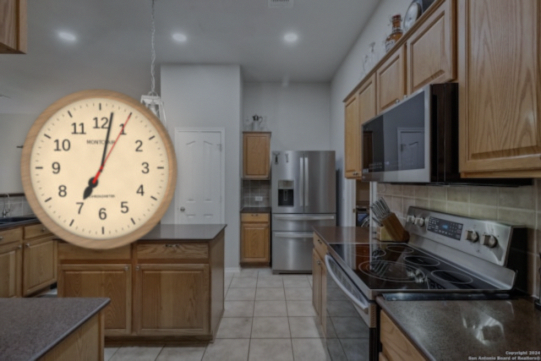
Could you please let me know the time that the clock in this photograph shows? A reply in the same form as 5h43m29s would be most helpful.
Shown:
7h02m05s
